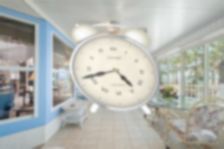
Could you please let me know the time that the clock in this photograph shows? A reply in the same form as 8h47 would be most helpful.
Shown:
4h42
